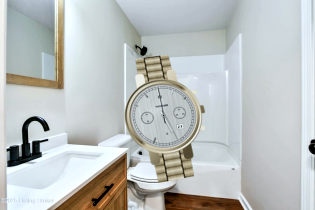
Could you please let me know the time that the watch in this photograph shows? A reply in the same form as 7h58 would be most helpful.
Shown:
5h27
